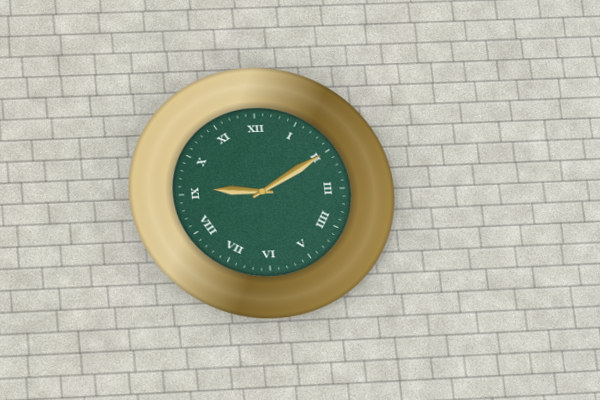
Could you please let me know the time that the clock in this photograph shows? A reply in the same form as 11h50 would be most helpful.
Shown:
9h10
